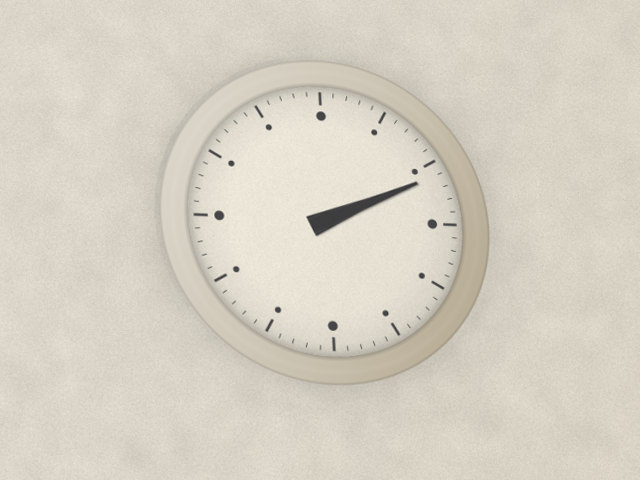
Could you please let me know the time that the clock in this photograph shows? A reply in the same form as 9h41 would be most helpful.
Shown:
2h11
